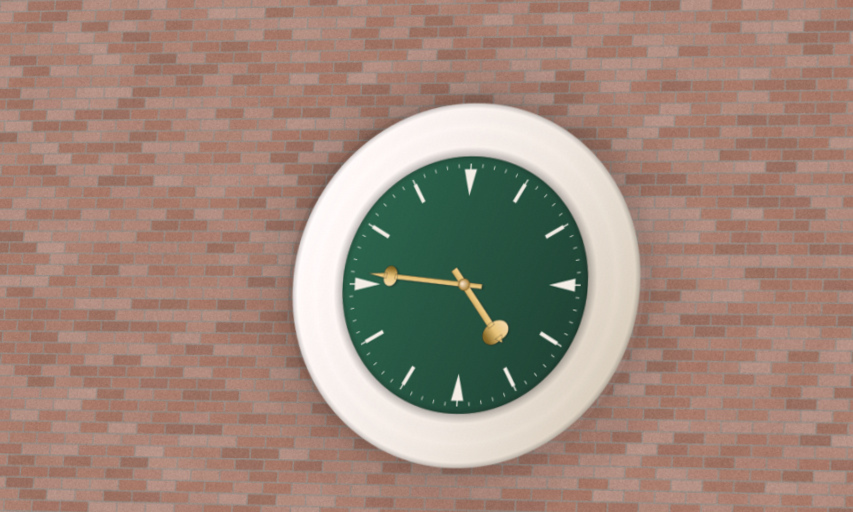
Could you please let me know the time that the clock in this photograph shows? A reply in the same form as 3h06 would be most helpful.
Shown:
4h46
